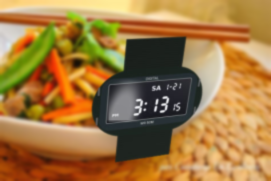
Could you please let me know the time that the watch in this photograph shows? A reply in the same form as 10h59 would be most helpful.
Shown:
3h13
